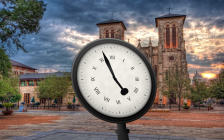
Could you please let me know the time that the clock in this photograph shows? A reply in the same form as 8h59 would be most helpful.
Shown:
4h57
